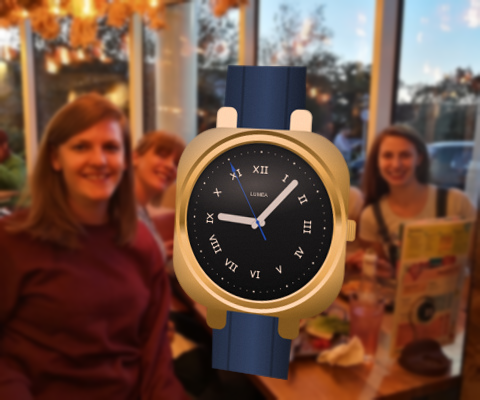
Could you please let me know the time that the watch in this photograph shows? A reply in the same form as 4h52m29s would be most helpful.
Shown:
9h06m55s
